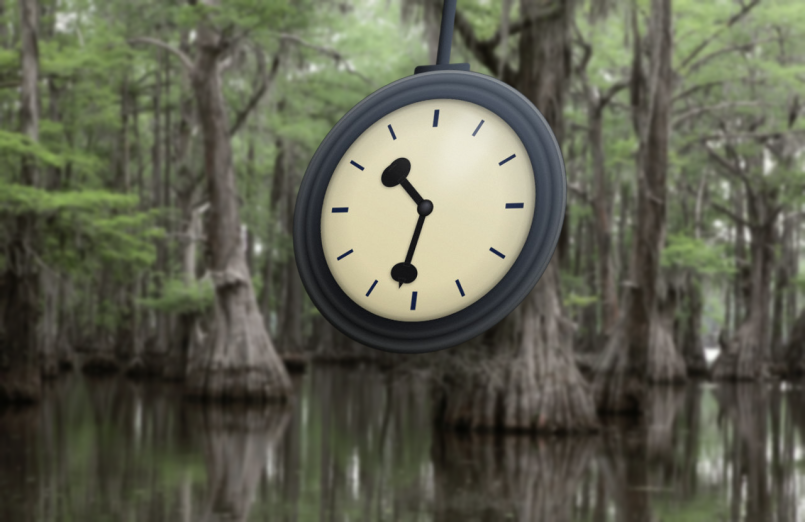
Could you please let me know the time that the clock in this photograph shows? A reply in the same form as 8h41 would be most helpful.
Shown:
10h32
